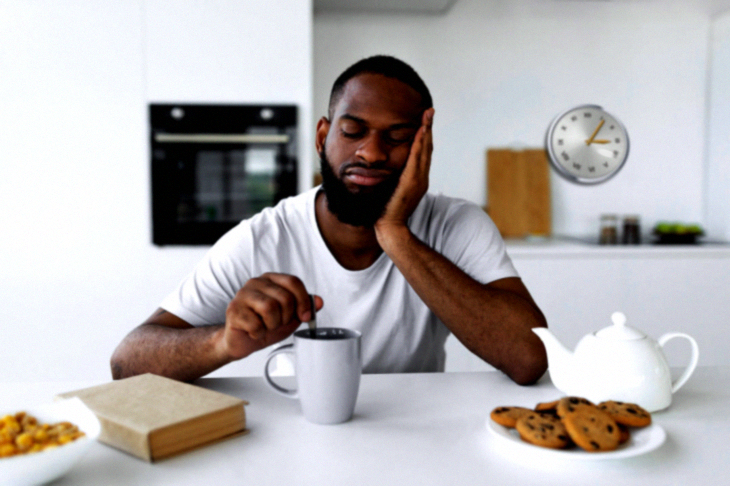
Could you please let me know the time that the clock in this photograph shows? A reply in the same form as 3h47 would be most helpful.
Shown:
3h06
